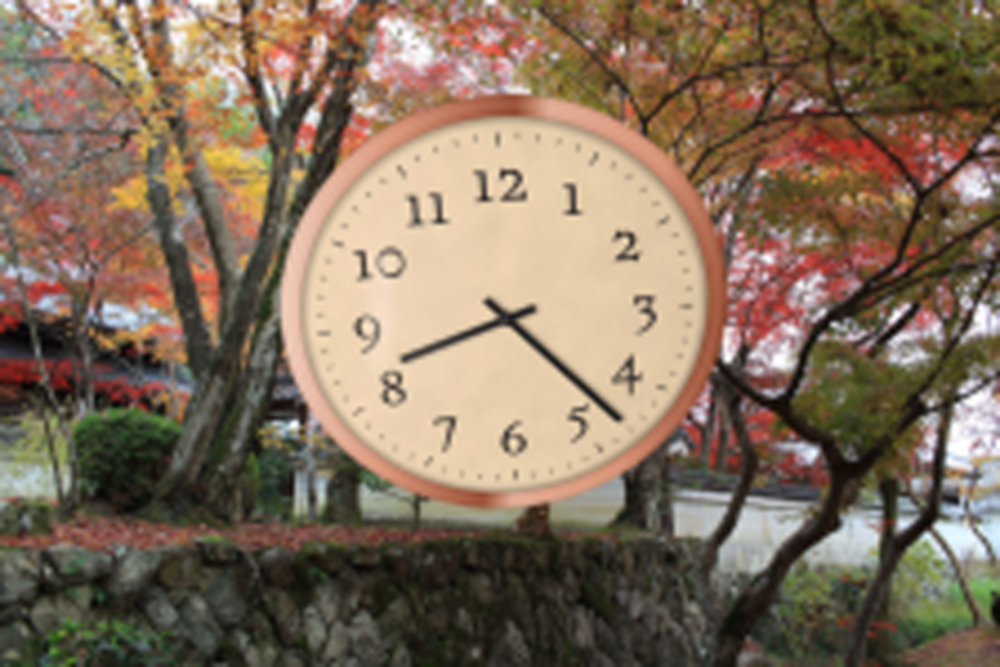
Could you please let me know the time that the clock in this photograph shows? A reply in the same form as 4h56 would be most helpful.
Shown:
8h23
